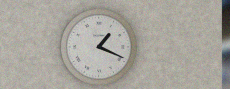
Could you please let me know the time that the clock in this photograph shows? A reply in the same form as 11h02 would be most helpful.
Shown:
1h19
